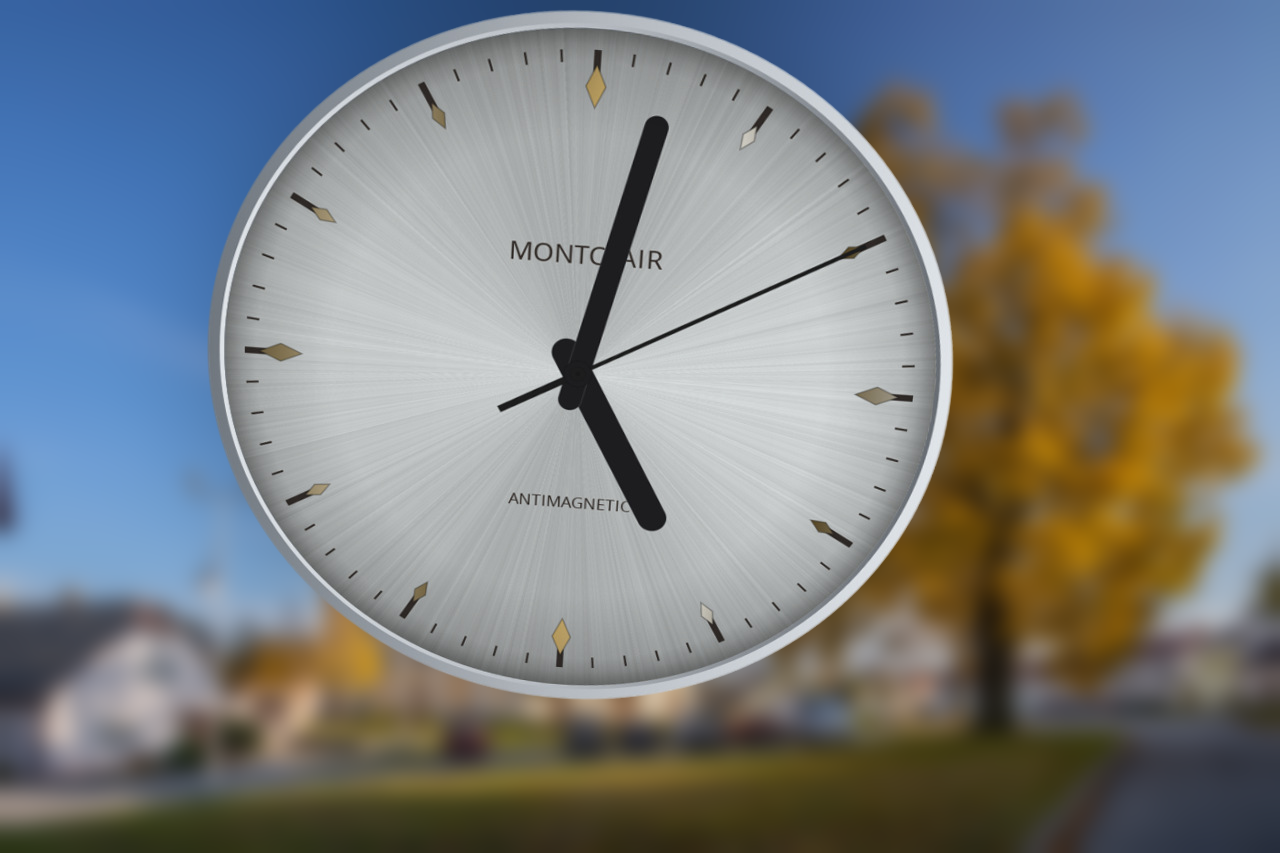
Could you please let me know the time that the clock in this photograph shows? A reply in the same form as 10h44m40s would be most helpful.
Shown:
5h02m10s
